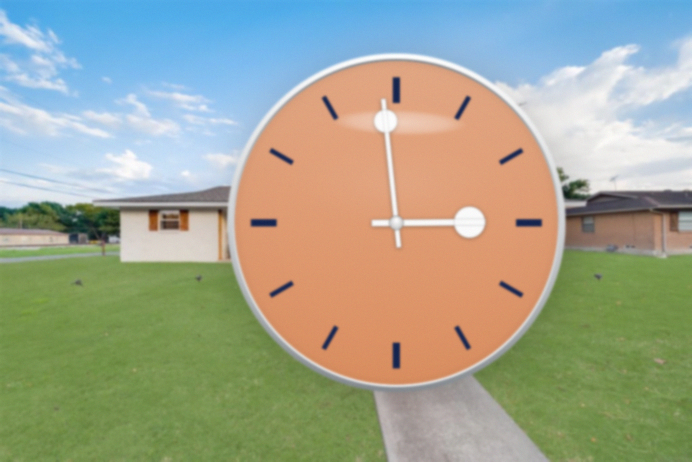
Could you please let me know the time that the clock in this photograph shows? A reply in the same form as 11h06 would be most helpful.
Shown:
2h59
